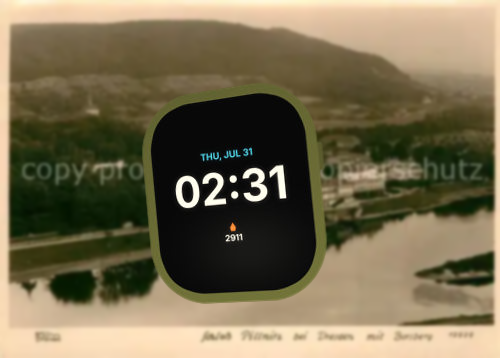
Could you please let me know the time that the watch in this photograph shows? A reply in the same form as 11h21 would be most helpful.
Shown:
2h31
